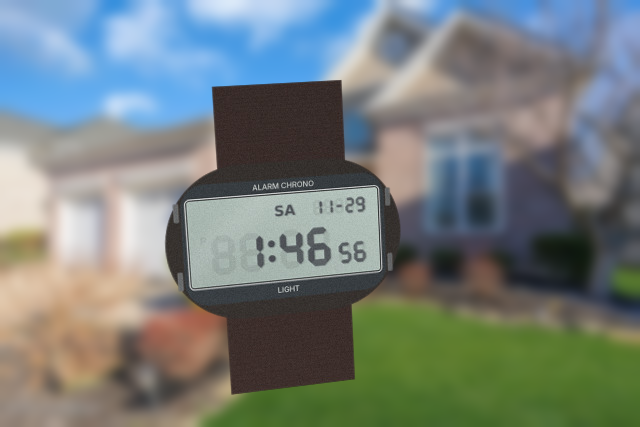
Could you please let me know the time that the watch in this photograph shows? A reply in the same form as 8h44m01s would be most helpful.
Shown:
1h46m56s
